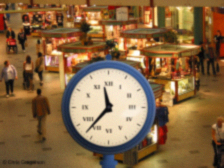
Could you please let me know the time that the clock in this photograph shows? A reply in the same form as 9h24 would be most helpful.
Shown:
11h37
